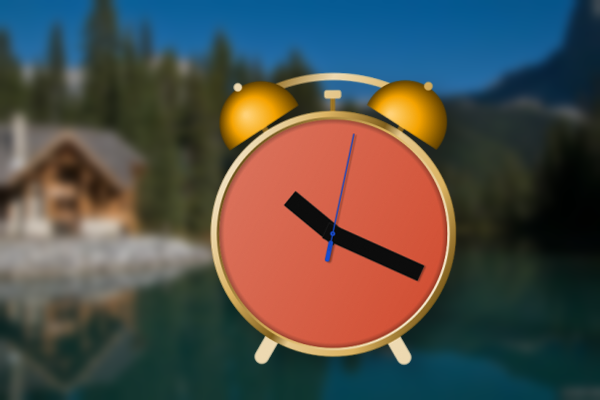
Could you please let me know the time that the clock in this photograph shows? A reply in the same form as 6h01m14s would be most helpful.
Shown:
10h19m02s
